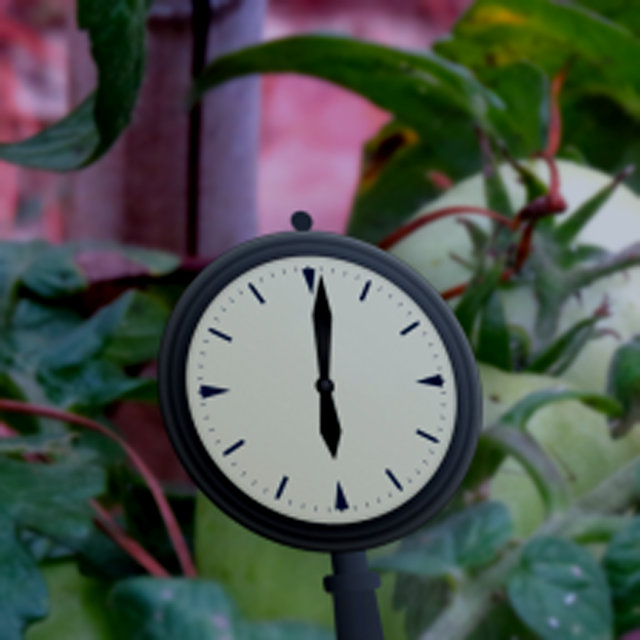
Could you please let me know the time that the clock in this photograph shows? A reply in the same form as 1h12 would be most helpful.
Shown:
6h01
